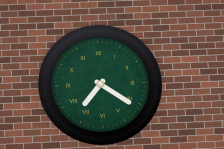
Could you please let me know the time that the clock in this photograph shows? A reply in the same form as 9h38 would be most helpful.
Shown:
7h21
